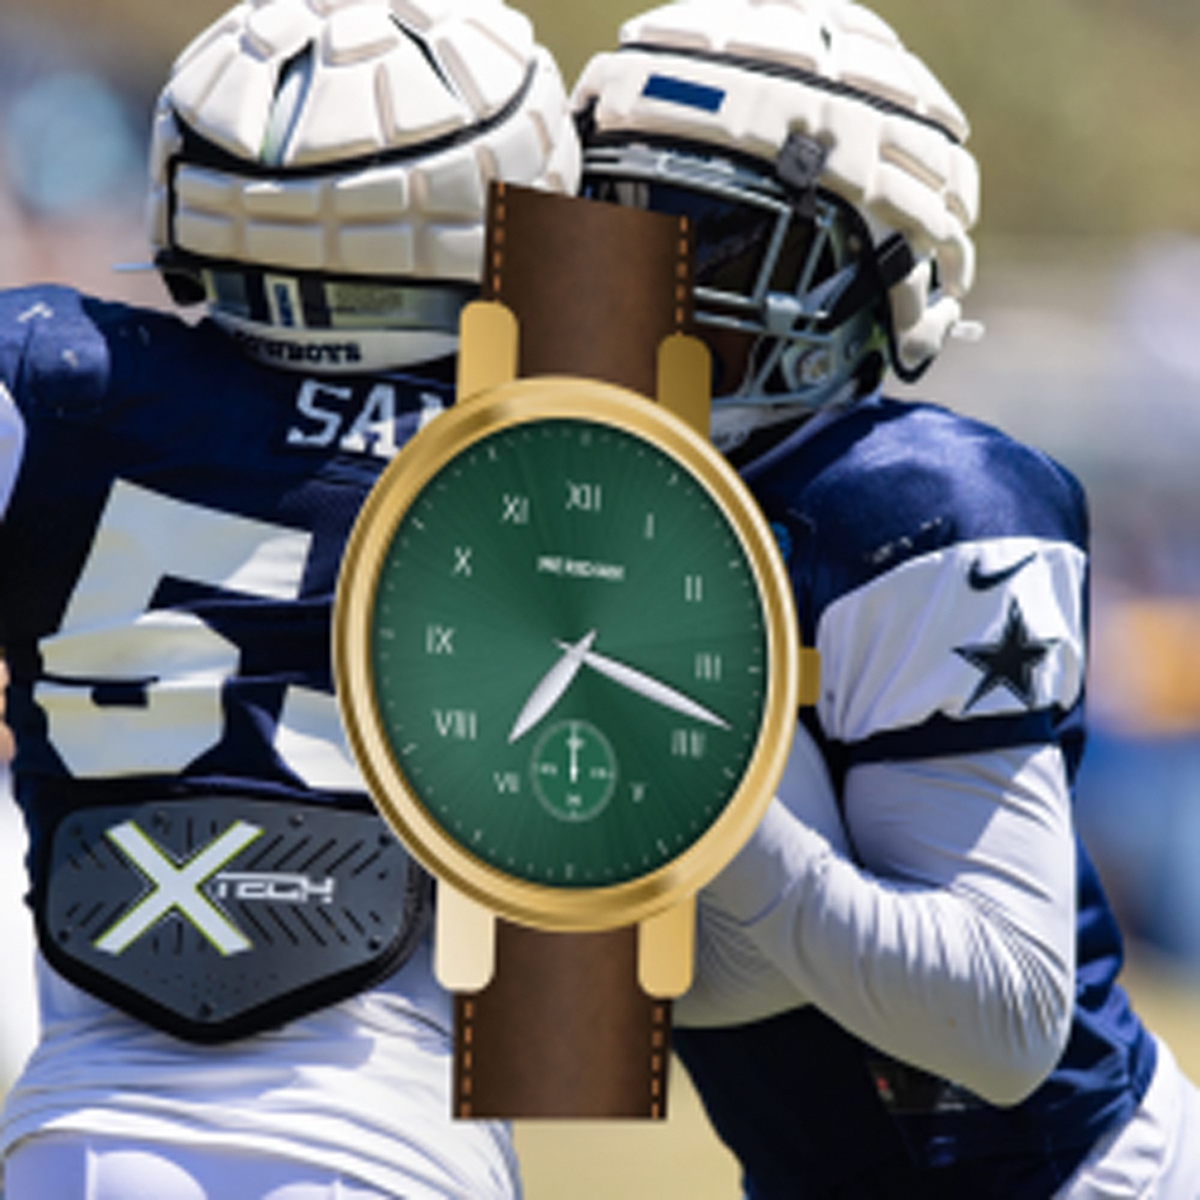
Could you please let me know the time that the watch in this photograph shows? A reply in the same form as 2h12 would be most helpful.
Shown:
7h18
